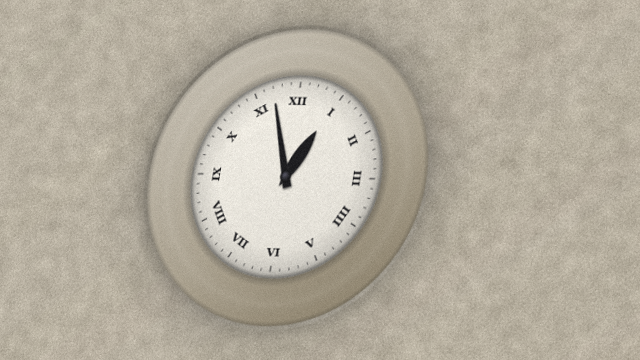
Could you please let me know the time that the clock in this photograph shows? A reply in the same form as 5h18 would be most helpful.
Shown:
12h57
